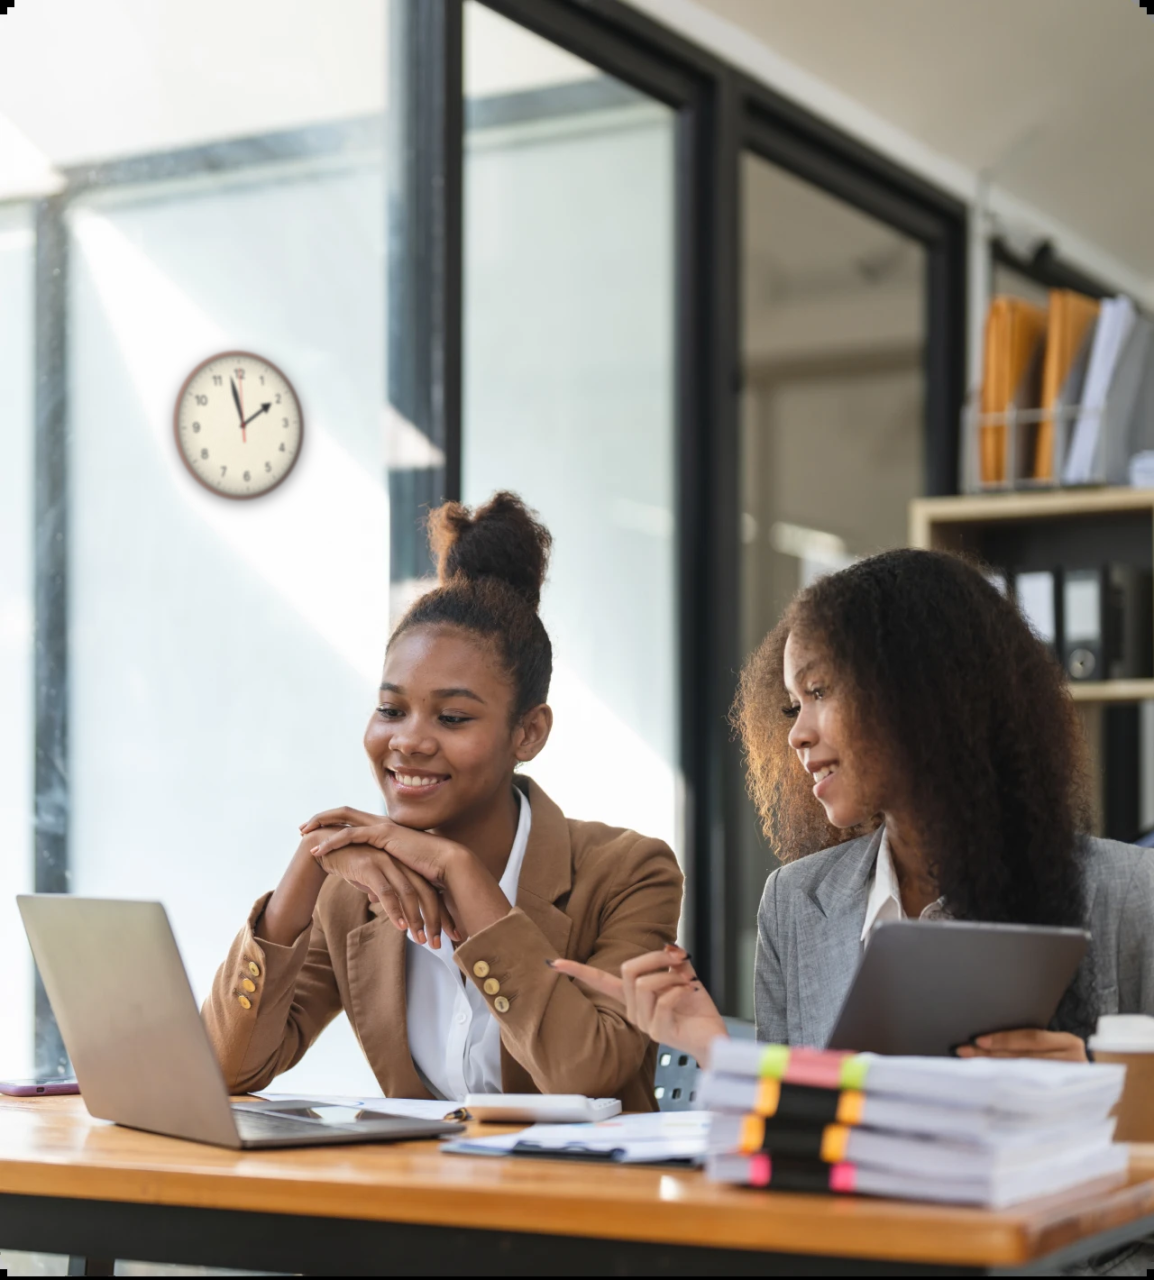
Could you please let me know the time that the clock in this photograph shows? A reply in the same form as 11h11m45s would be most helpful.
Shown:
1h58m00s
